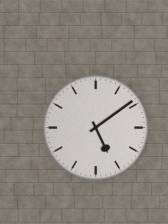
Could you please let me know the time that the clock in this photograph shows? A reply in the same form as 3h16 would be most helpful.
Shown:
5h09
